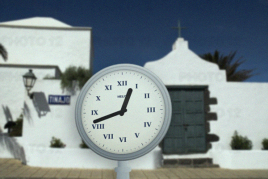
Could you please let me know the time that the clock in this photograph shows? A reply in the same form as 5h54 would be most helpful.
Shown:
12h42
